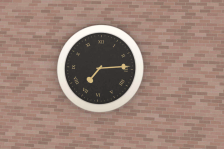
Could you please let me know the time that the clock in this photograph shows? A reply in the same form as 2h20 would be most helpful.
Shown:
7h14
